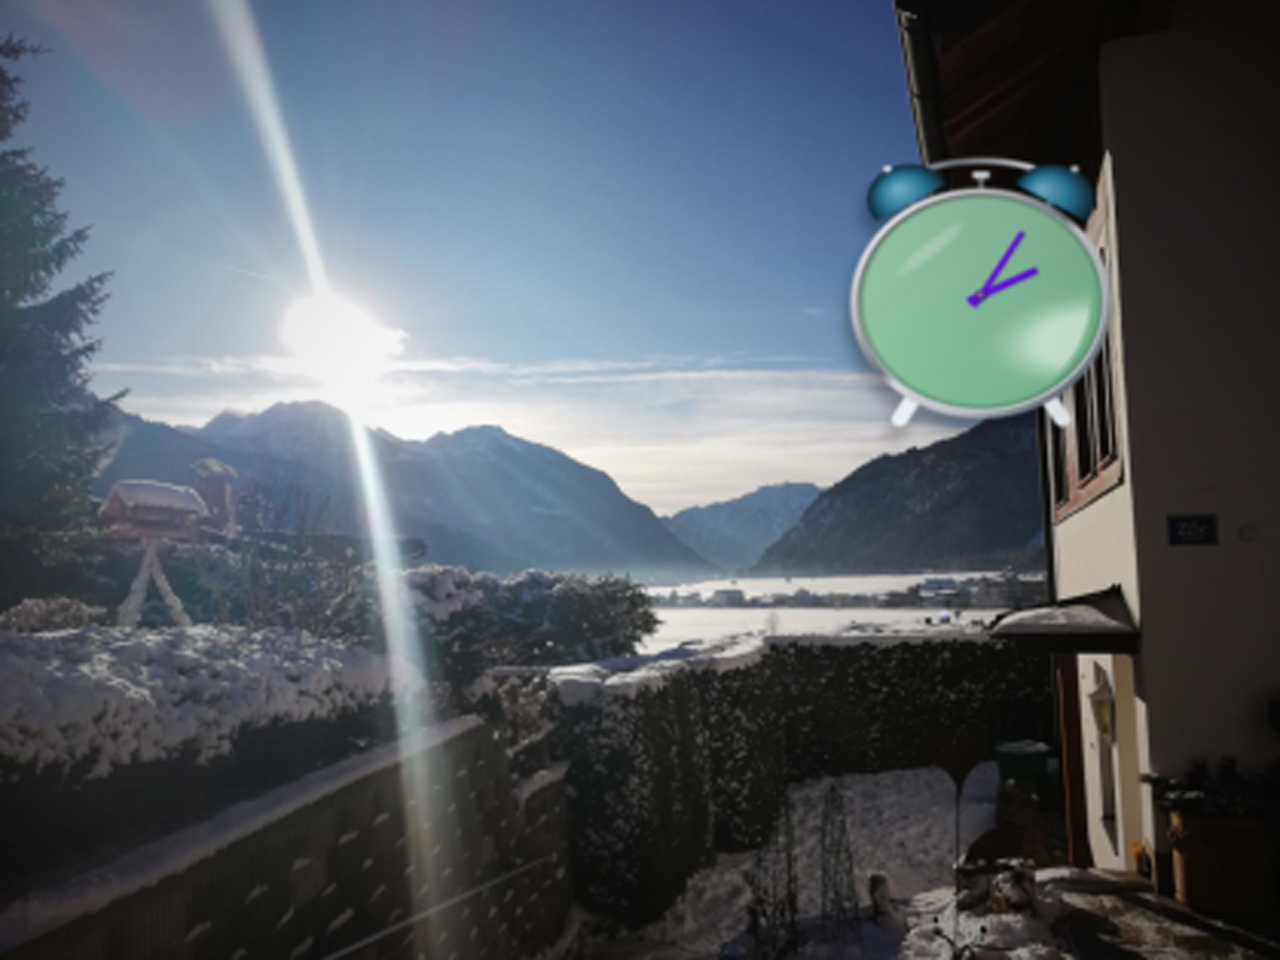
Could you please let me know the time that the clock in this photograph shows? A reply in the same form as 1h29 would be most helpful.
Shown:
2h05
